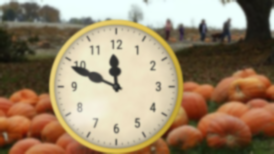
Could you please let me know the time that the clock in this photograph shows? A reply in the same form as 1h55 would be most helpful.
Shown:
11h49
